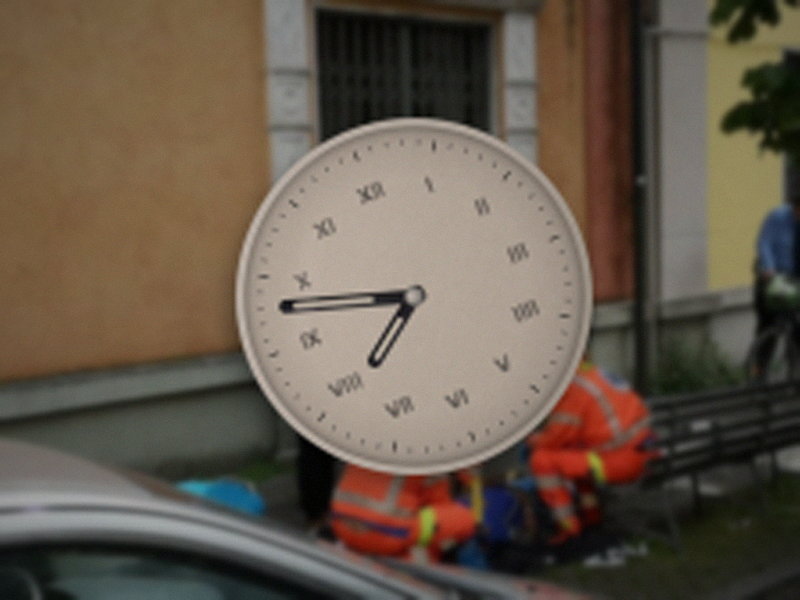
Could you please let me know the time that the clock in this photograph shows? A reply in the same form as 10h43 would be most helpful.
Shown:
7h48
